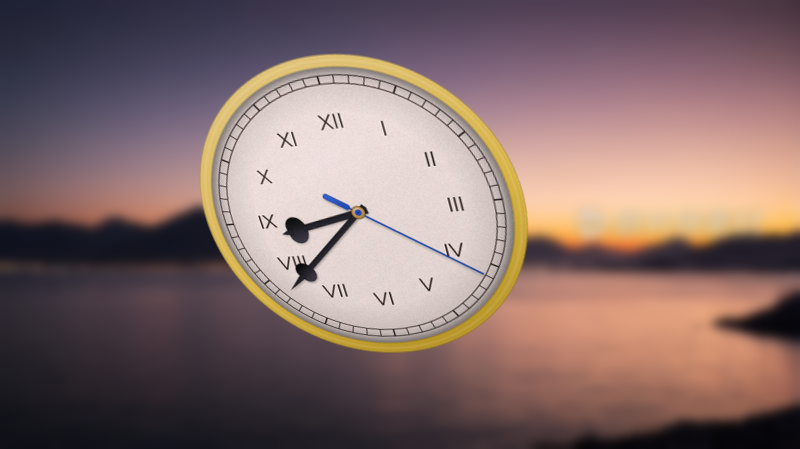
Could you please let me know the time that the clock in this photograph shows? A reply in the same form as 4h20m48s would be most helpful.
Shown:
8h38m21s
